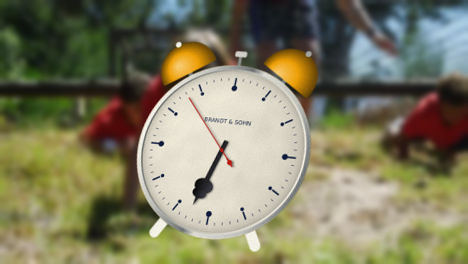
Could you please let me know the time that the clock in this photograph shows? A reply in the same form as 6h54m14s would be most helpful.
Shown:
6h32m53s
